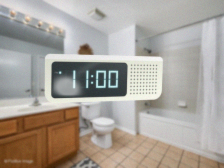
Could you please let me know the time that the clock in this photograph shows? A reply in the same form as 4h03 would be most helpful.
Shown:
11h00
